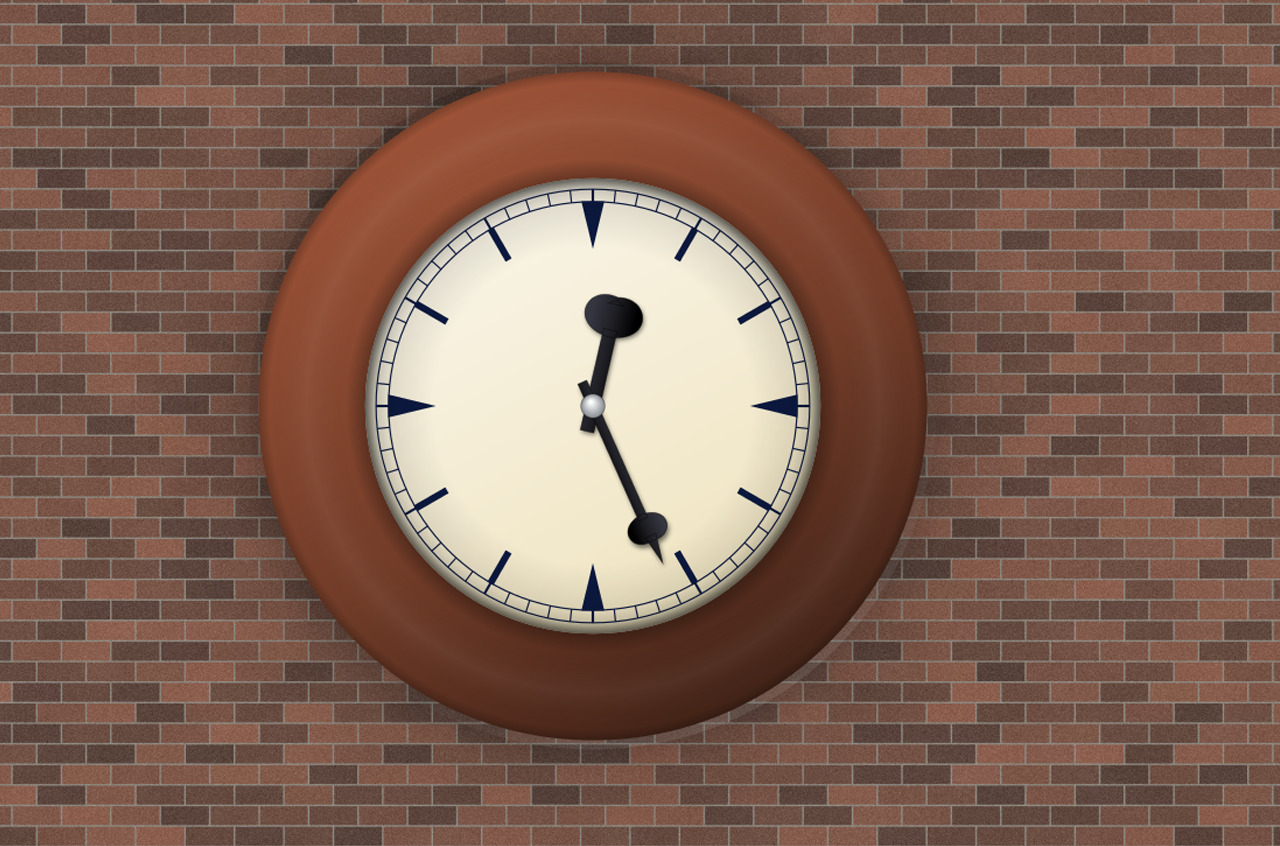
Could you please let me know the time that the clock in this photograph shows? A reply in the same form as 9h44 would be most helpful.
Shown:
12h26
